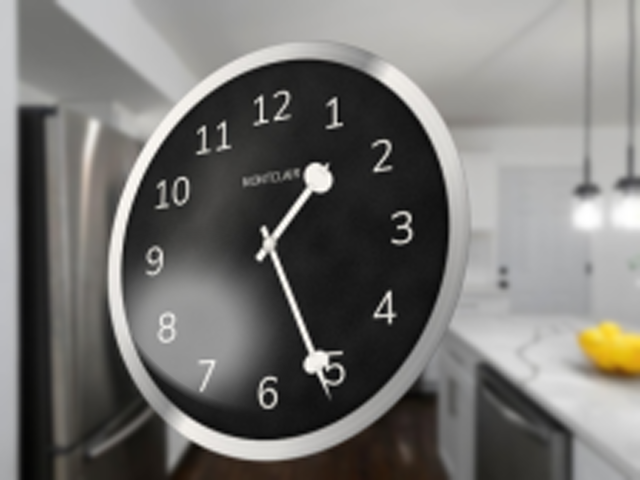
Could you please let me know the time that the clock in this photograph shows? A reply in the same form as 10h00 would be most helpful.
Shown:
1h26
